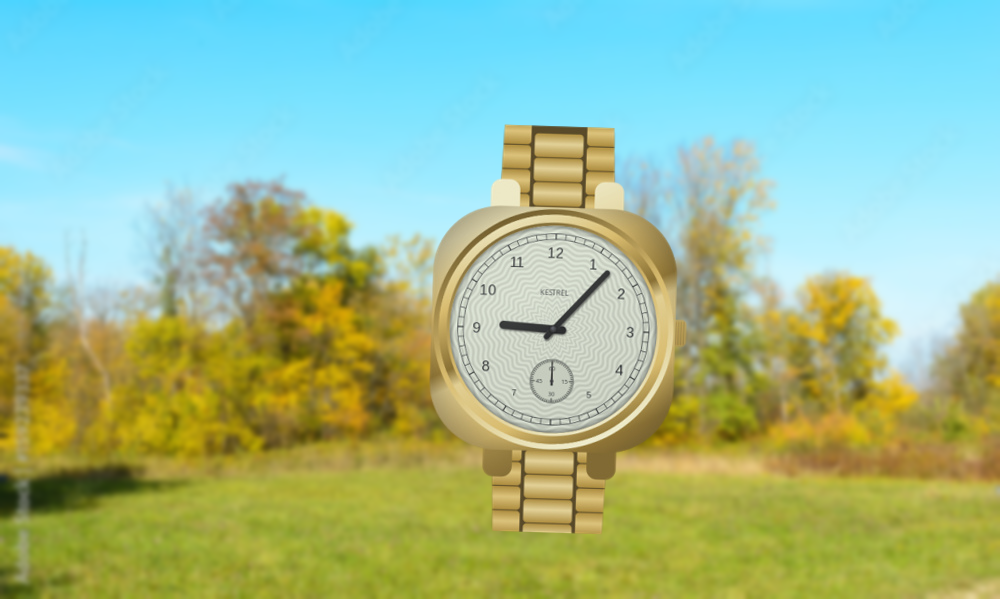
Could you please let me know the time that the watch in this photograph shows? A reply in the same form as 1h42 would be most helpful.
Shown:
9h07
